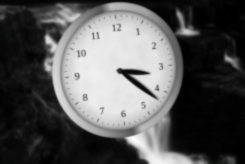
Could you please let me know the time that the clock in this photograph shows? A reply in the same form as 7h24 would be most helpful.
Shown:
3h22
